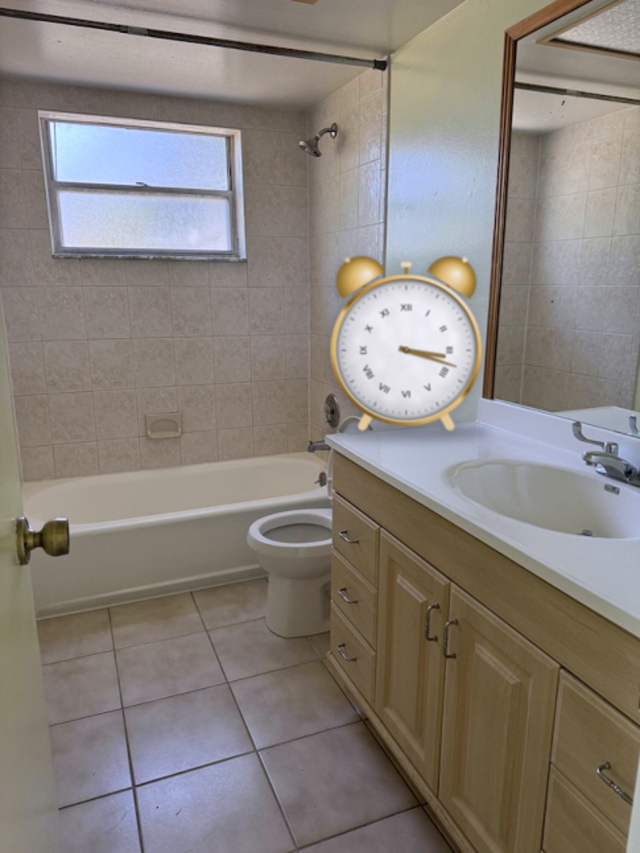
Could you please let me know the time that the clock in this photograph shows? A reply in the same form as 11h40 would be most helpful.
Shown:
3h18
